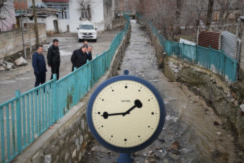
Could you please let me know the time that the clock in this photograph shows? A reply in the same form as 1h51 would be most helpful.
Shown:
1h44
